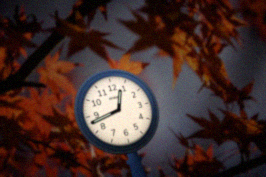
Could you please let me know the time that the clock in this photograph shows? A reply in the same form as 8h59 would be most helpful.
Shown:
12h43
